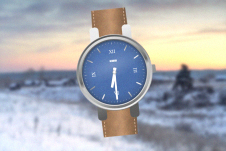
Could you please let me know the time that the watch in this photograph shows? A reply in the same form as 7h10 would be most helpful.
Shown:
6h30
